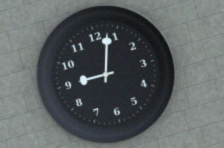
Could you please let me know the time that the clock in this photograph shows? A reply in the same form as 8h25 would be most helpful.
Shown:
9h03
